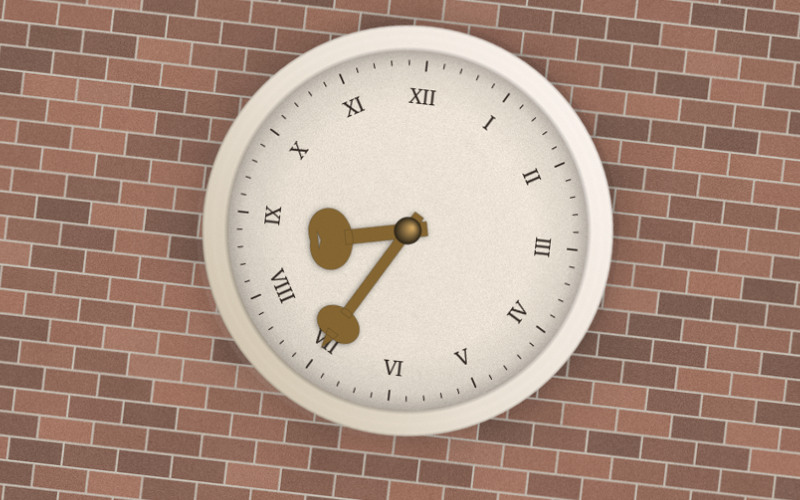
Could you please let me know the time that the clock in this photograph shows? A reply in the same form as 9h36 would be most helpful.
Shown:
8h35
